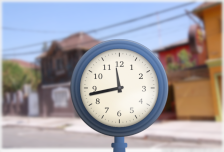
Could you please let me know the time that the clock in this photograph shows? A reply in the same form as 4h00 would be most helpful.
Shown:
11h43
